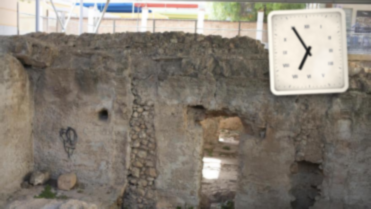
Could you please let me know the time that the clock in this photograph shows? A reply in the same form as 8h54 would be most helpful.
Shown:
6h55
